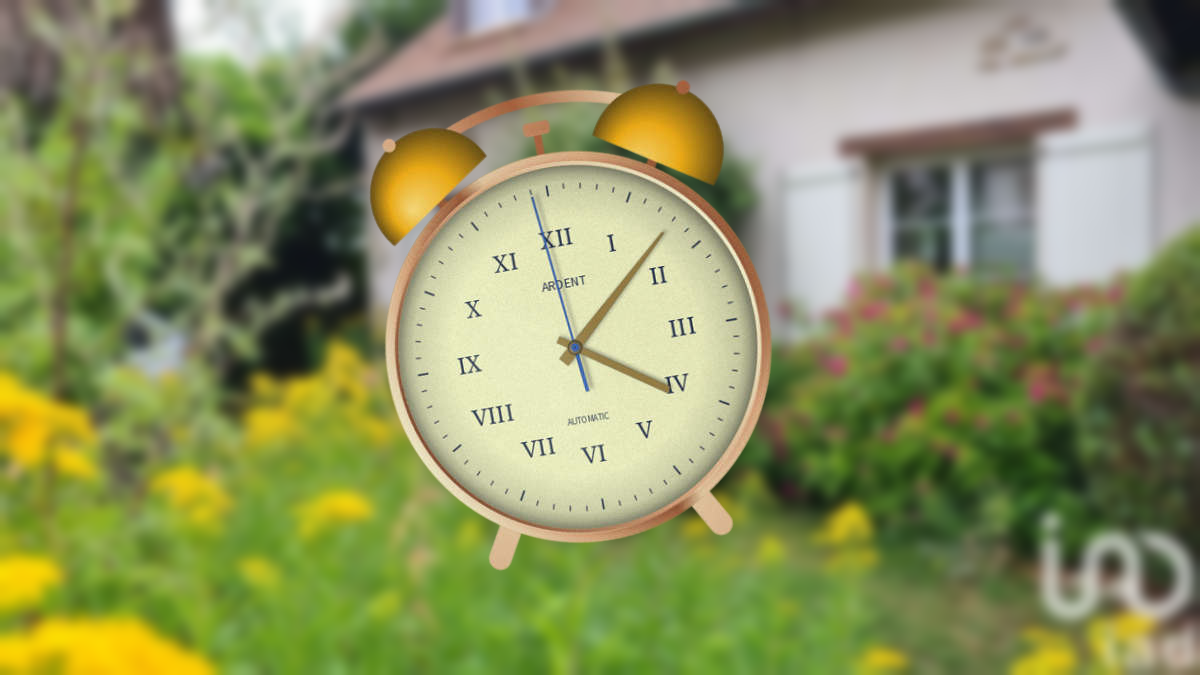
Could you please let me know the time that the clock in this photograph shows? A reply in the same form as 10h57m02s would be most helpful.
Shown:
4h07m59s
